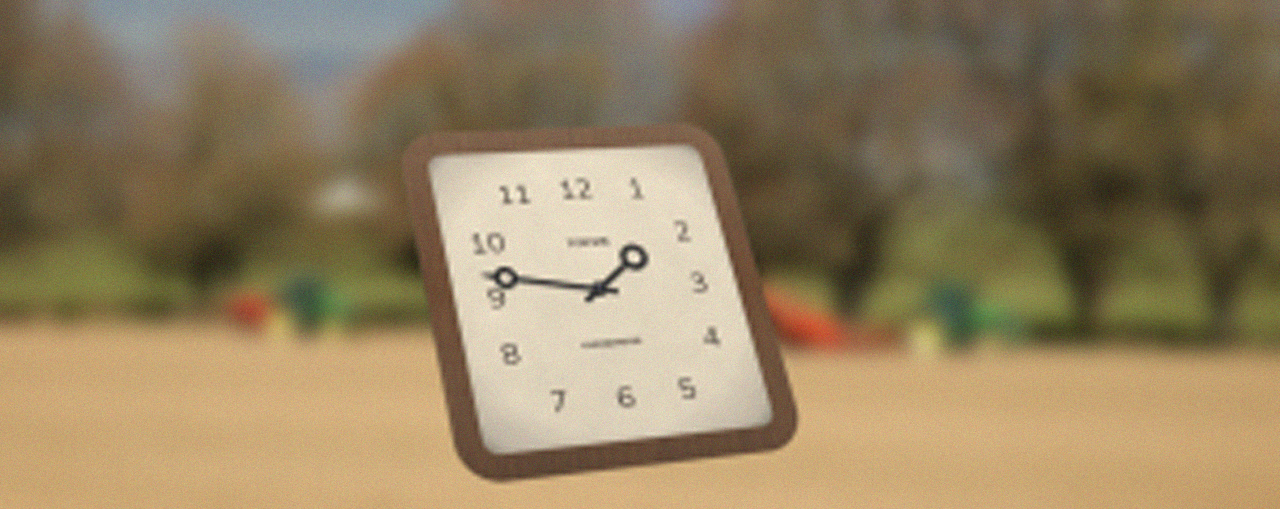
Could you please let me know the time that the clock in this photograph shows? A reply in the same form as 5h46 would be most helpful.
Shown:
1h47
